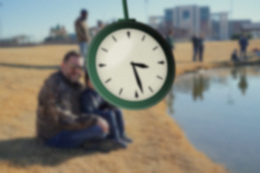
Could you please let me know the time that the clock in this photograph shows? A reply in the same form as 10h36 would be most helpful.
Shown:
3h28
